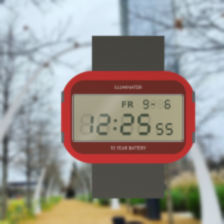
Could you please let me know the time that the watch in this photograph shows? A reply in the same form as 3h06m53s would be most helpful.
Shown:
12h25m55s
